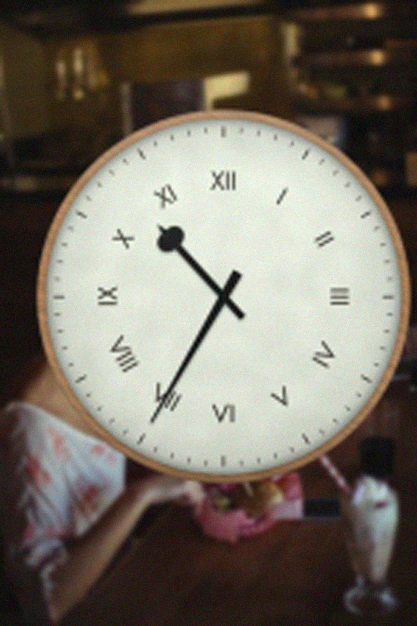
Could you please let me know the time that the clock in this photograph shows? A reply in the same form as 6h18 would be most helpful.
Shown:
10h35
